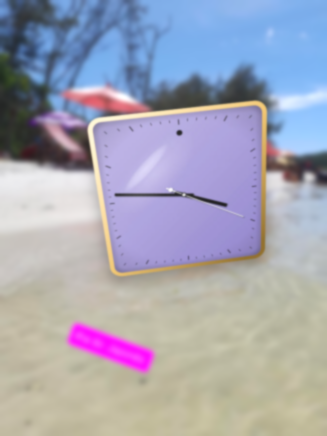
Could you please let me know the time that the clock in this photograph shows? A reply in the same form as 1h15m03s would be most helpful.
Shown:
3h46m20s
